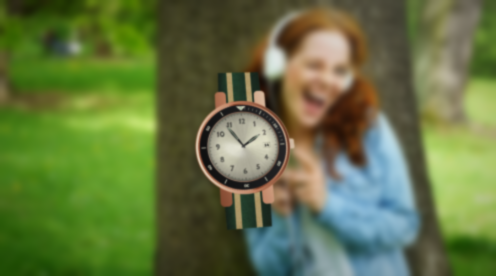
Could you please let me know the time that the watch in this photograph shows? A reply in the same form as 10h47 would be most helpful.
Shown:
1h54
